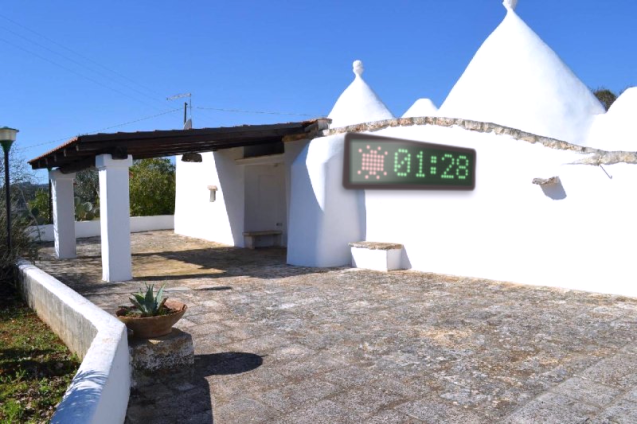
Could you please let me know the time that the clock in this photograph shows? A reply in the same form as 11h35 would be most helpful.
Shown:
1h28
